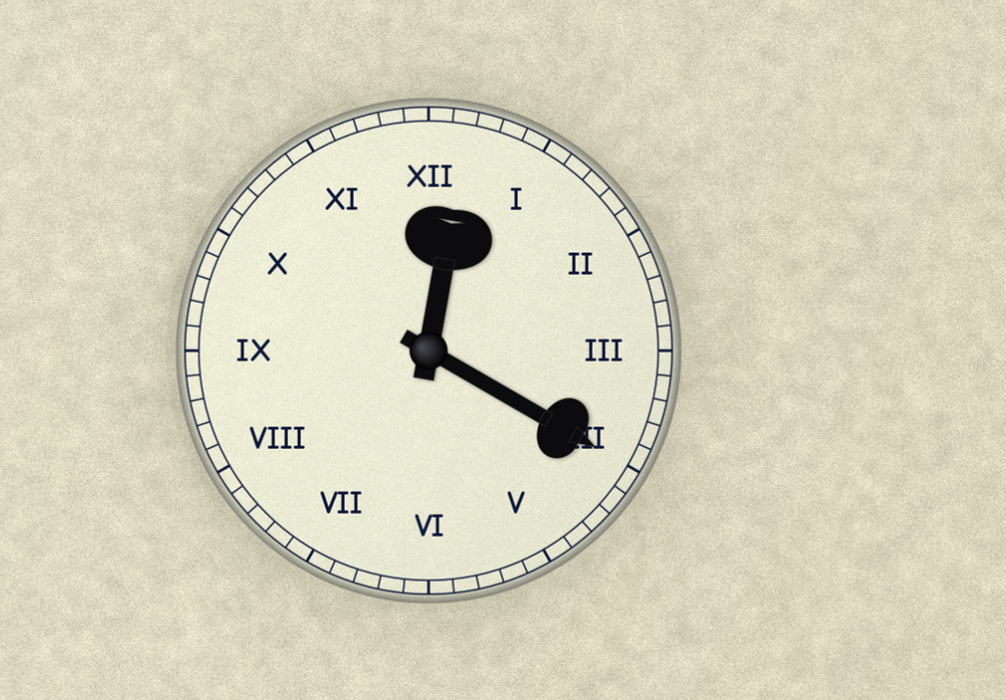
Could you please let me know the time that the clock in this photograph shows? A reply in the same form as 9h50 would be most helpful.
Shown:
12h20
